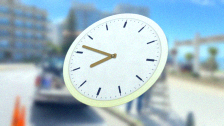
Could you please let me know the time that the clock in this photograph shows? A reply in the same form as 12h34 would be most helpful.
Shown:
7h47
